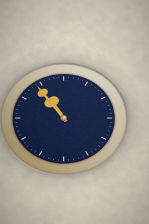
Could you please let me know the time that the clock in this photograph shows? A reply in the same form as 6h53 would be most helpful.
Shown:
10h54
